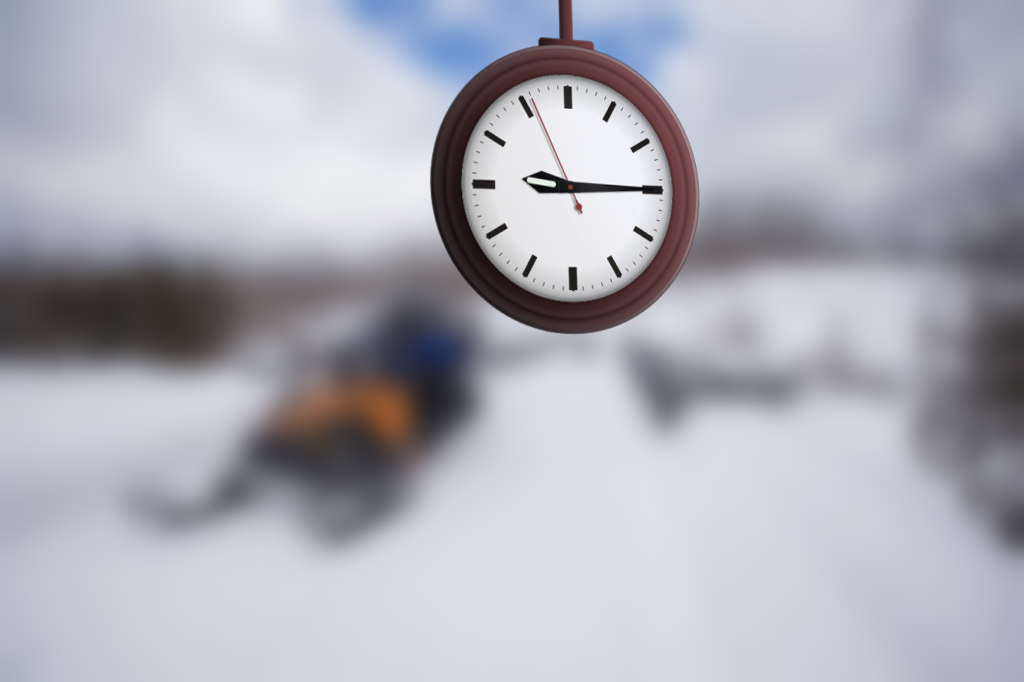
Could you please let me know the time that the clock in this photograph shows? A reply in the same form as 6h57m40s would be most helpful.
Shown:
9h14m56s
